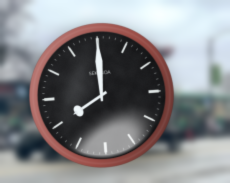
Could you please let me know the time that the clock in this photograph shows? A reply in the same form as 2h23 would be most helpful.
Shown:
8h00
